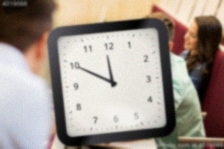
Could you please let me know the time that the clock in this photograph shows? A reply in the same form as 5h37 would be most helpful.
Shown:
11h50
